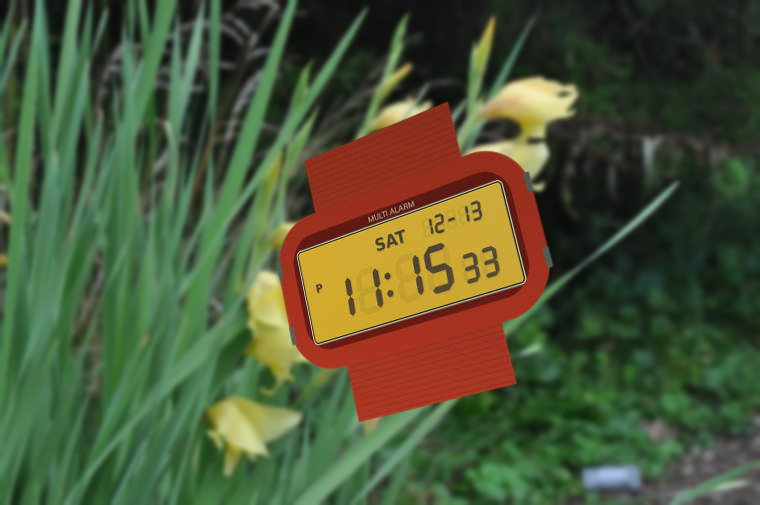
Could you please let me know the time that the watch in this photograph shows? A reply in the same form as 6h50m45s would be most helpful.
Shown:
11h15m33s
